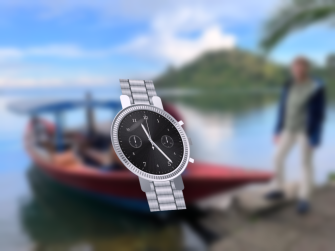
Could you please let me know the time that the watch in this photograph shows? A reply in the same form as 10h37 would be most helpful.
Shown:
11h24
